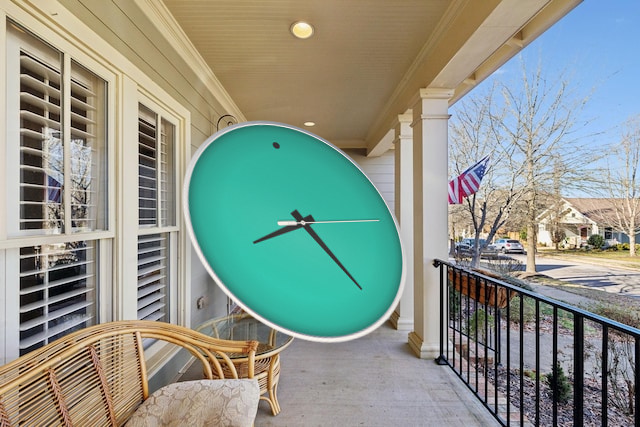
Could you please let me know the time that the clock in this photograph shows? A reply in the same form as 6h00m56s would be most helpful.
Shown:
8h25m15s
